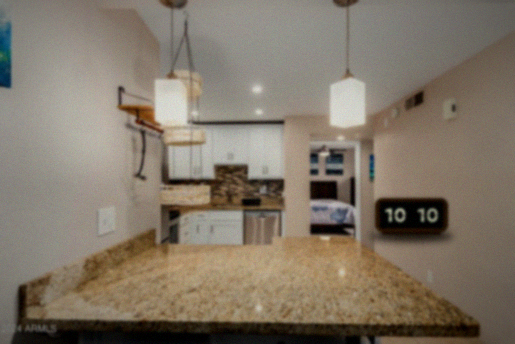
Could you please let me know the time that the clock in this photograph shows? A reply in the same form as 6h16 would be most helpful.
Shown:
10h10
